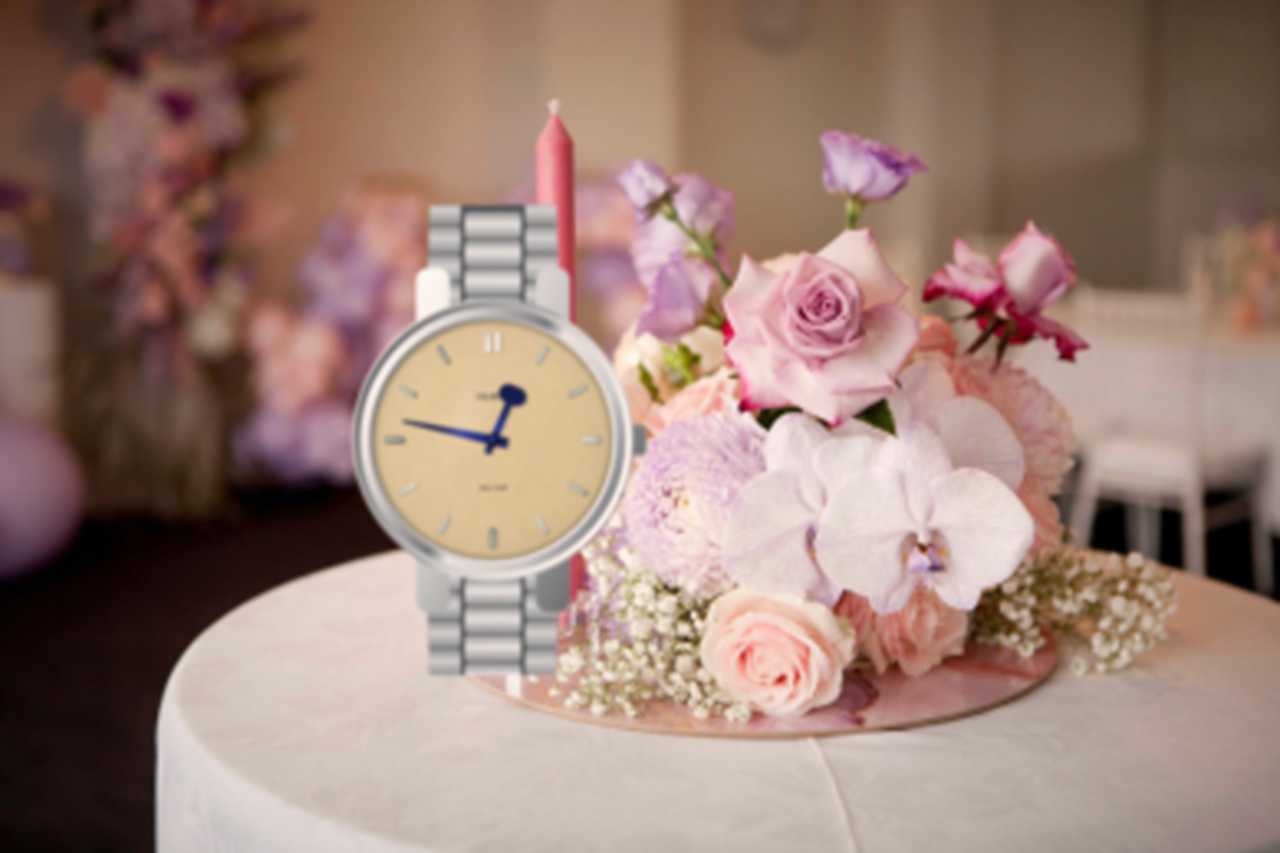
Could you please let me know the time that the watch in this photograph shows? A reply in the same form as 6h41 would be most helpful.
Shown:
12h47
